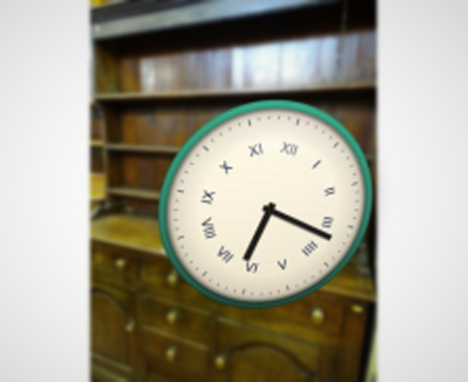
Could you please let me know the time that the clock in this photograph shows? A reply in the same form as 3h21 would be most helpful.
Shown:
6h17
